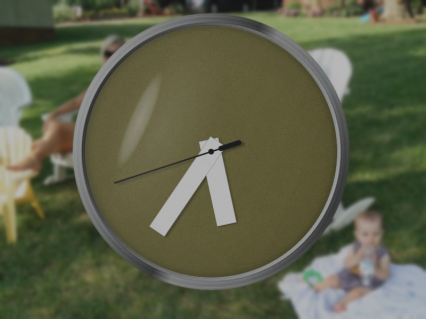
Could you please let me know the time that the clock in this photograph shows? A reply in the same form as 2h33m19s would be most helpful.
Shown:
5h35m42s
